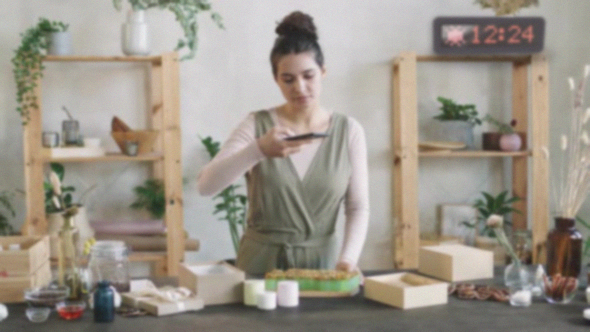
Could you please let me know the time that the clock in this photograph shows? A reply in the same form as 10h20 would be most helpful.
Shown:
12h24
